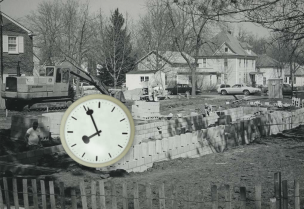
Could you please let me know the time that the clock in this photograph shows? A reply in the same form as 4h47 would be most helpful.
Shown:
7h56
